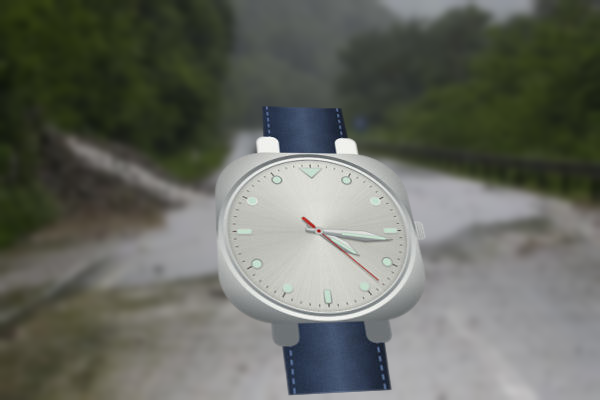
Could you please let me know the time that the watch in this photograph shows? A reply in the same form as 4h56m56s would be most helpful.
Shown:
4h16m23s
